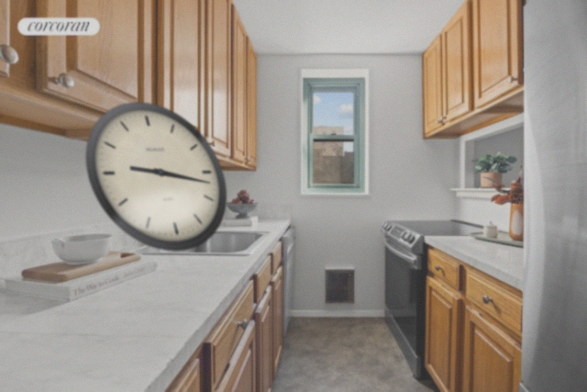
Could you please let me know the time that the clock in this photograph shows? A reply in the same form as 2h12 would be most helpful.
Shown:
9h17
